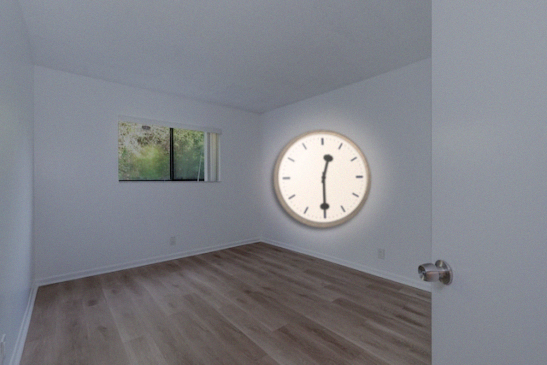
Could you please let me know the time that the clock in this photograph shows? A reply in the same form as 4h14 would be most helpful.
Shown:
12h30
